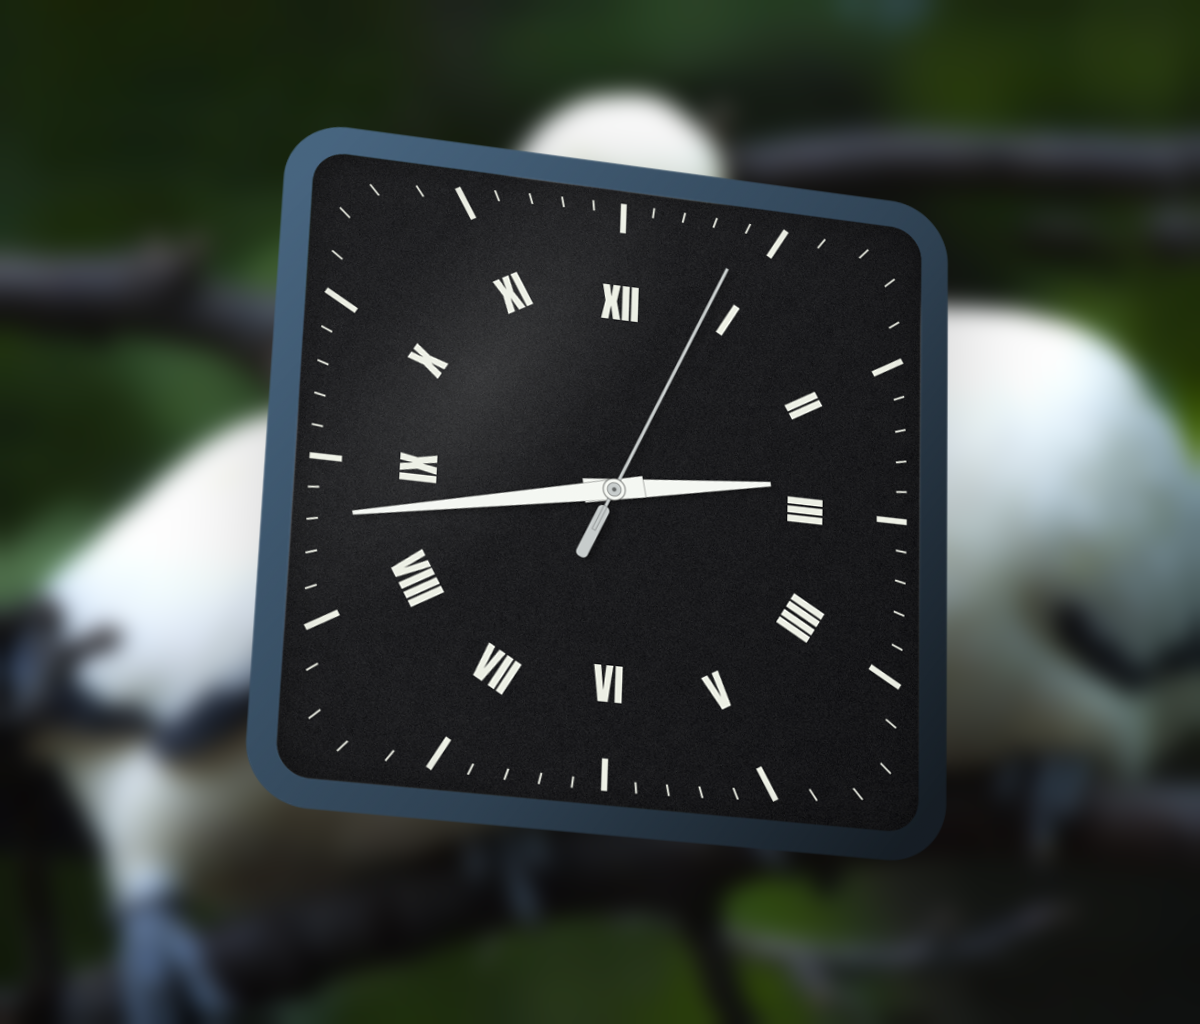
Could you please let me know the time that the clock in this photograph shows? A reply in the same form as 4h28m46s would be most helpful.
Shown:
2h43m04s
